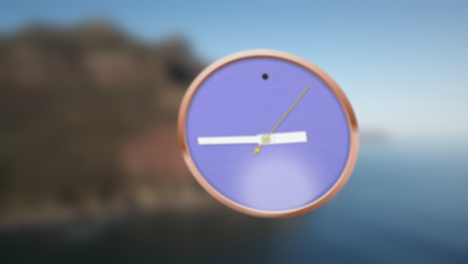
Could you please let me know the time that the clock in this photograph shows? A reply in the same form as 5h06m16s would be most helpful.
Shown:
2h44m06s
